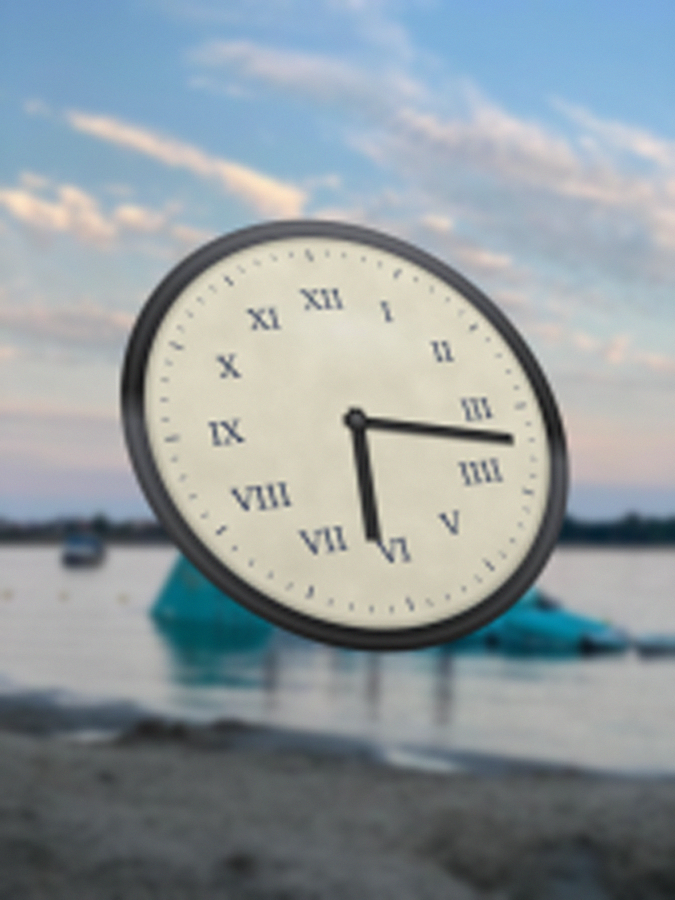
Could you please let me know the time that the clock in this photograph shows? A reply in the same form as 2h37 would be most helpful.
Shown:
6h17
